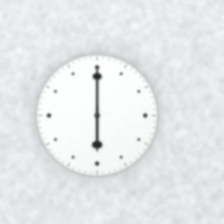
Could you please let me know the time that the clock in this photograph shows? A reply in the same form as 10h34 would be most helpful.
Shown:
6h00
